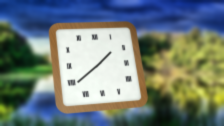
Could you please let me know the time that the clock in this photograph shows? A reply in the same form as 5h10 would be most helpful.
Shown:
1h39
